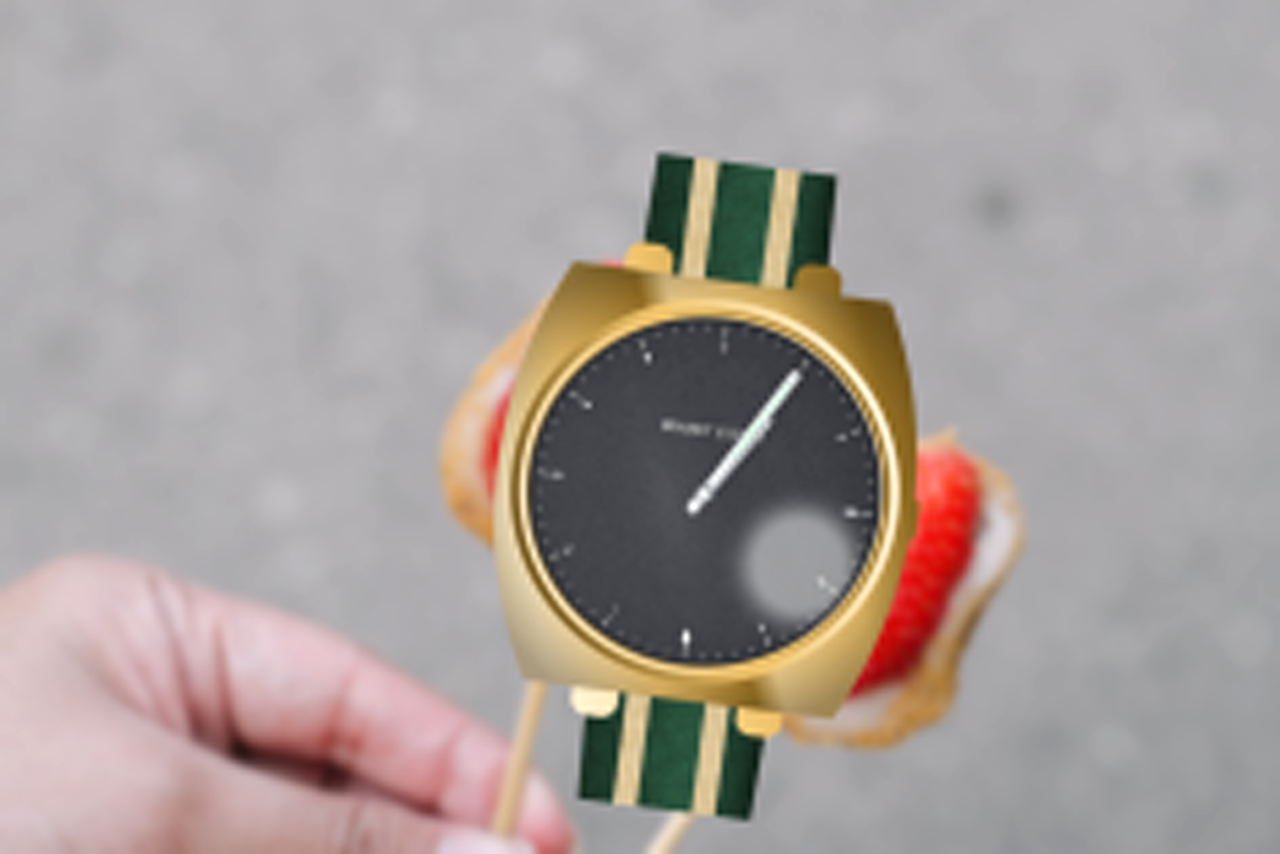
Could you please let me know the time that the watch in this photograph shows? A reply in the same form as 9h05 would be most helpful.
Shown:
1h05
